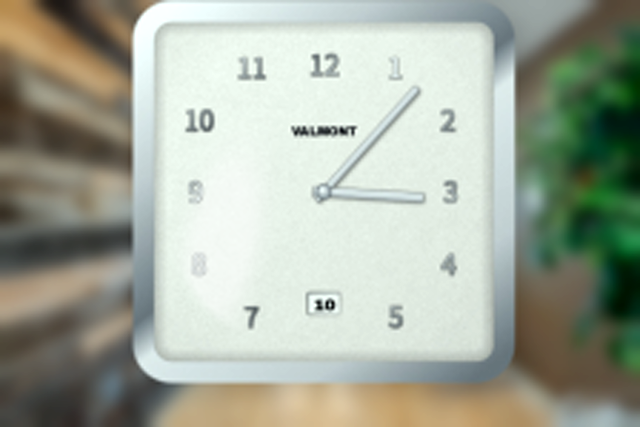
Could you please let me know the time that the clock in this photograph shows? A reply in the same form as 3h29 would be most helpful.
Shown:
3h07
